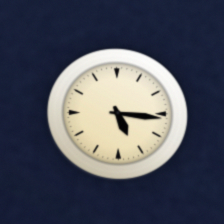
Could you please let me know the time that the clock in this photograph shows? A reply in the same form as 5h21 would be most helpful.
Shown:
5h16
